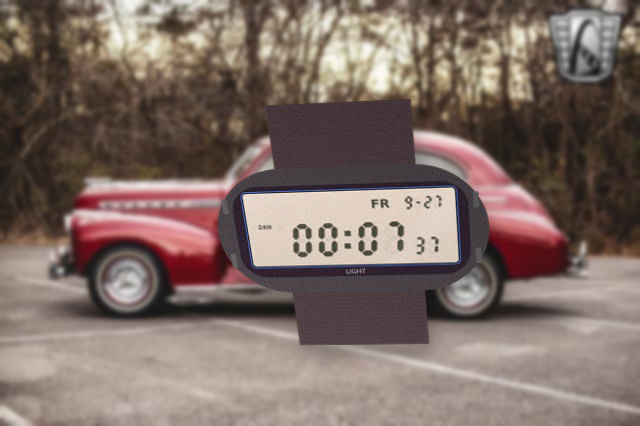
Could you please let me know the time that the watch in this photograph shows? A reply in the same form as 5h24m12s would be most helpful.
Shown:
0h07m37s
